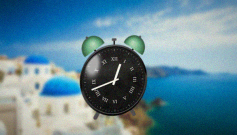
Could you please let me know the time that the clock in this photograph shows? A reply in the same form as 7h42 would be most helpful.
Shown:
12h42
